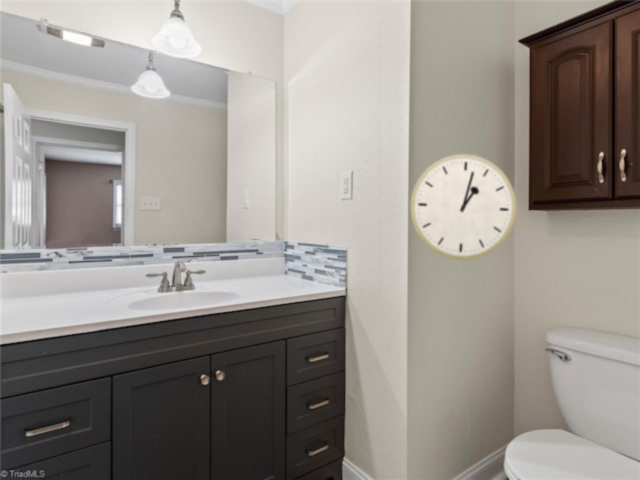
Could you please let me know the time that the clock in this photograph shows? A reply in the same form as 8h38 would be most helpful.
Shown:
1h02
